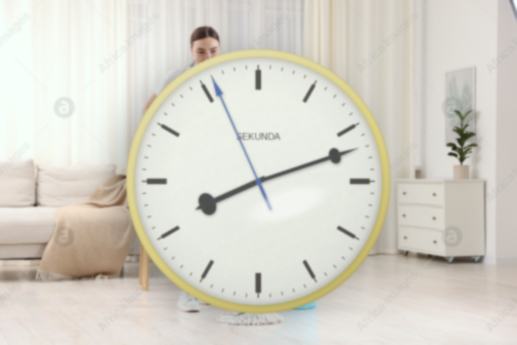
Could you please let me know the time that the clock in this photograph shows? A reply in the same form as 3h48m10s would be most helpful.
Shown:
8h11m56s
